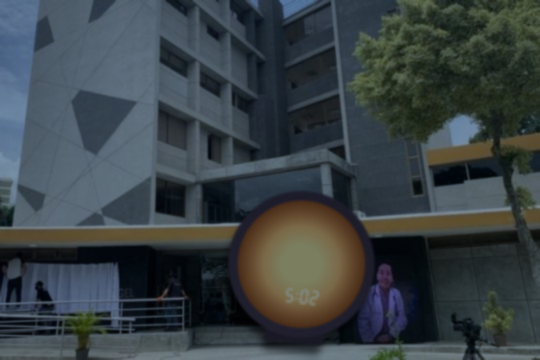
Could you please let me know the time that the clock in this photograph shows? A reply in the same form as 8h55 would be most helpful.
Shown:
5h02
